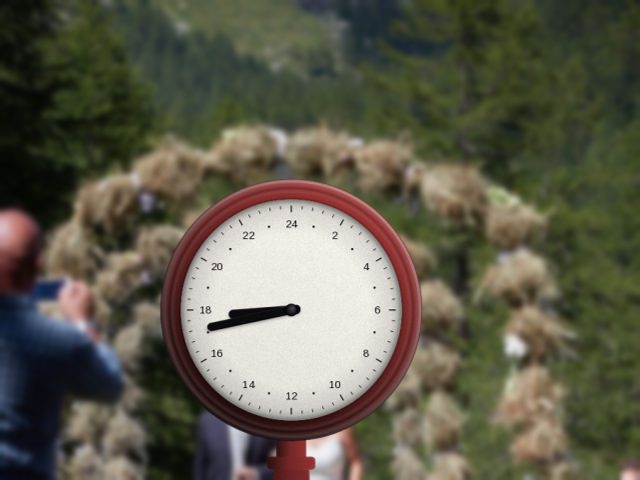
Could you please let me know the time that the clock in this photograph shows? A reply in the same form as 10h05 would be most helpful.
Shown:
17h43
